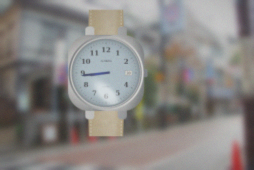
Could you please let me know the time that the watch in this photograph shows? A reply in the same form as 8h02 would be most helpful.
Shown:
8h44
